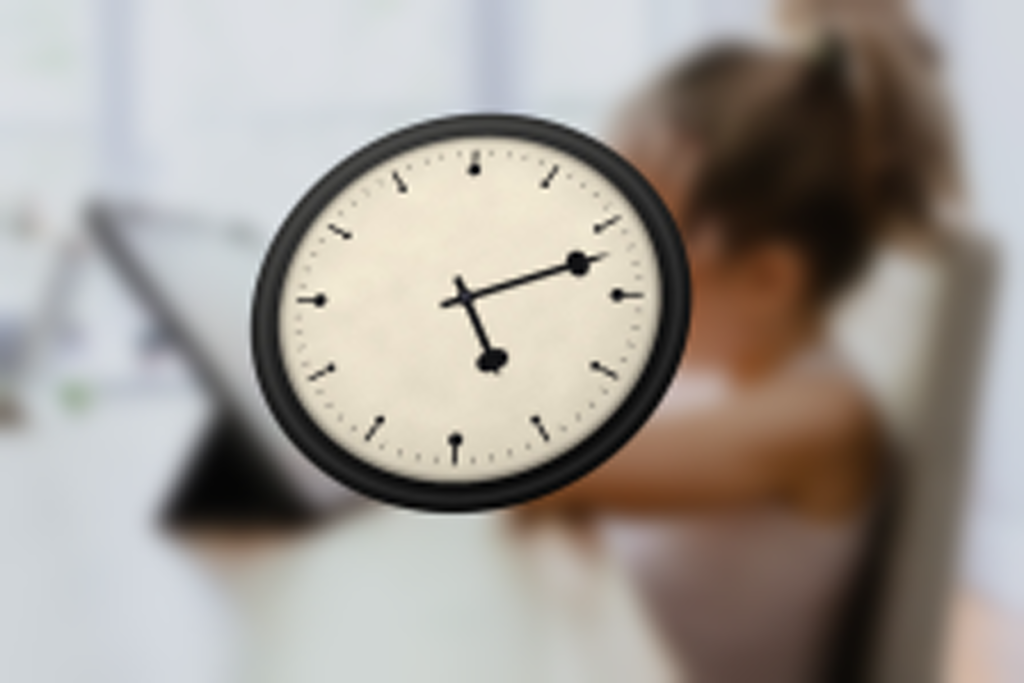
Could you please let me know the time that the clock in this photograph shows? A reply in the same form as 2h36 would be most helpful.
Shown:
5h12
